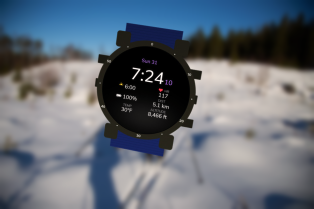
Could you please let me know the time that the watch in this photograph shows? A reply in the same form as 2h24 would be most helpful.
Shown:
7h24
